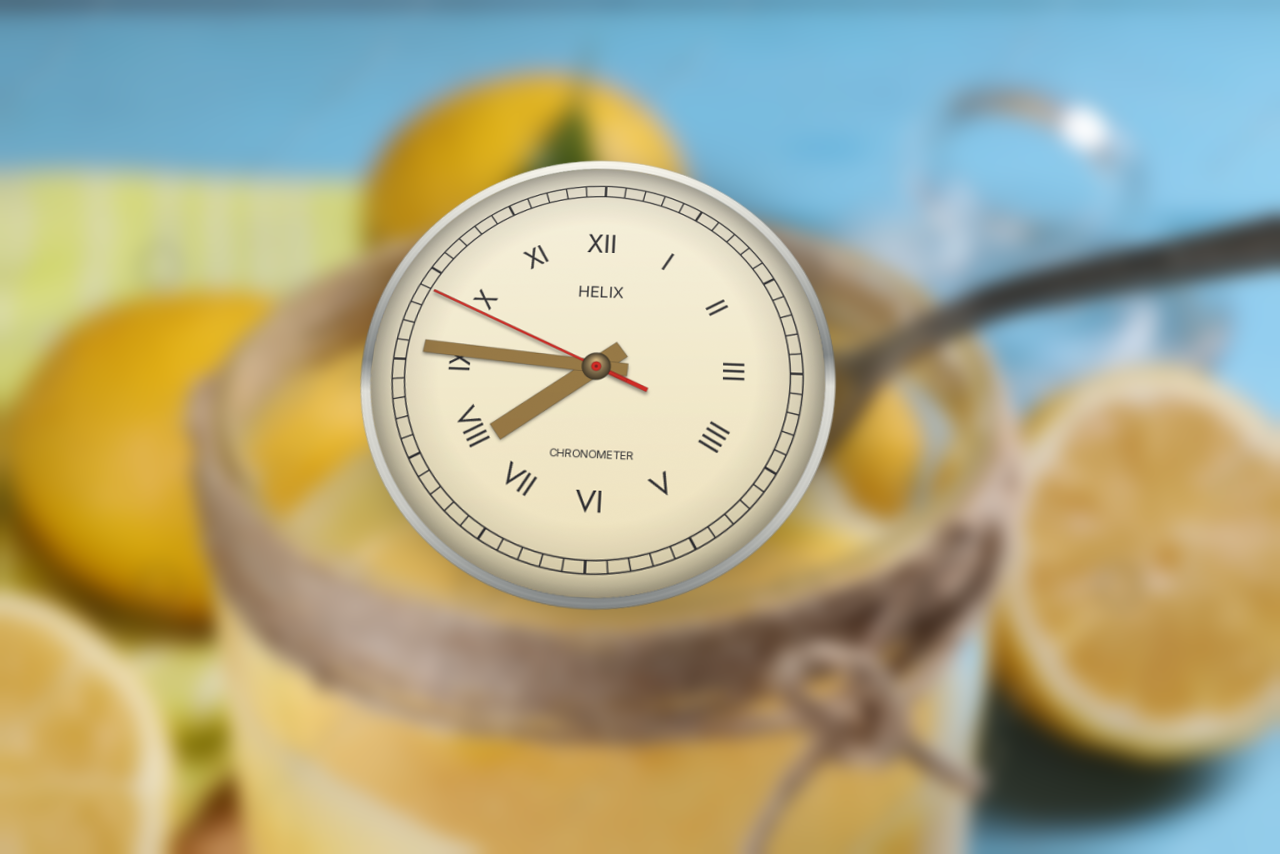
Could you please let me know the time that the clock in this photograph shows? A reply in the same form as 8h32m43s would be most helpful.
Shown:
7h45m49s
